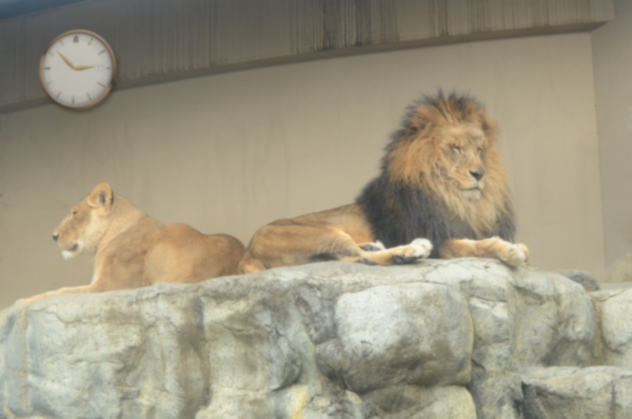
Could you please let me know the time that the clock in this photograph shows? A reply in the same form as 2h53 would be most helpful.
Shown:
2h52
